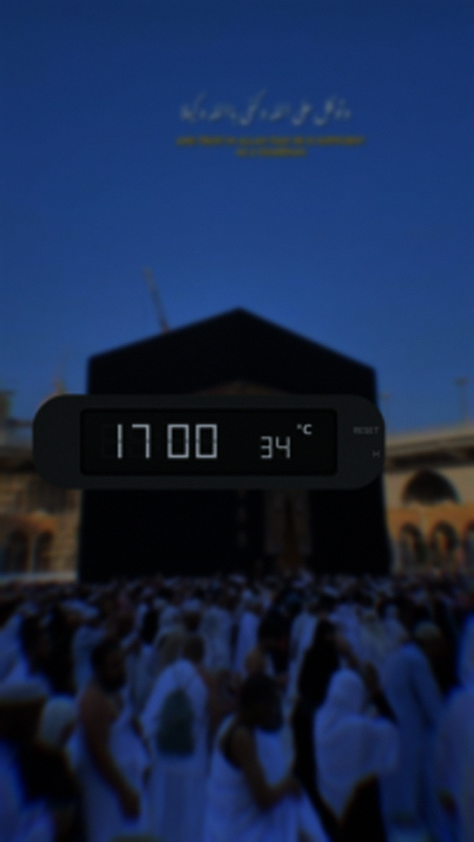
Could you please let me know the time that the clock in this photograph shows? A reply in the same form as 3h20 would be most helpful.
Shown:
17h00
